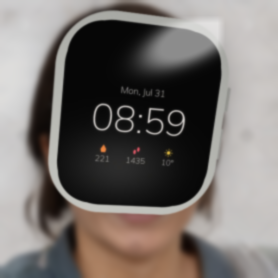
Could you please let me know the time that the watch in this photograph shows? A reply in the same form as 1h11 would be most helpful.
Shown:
8h59
